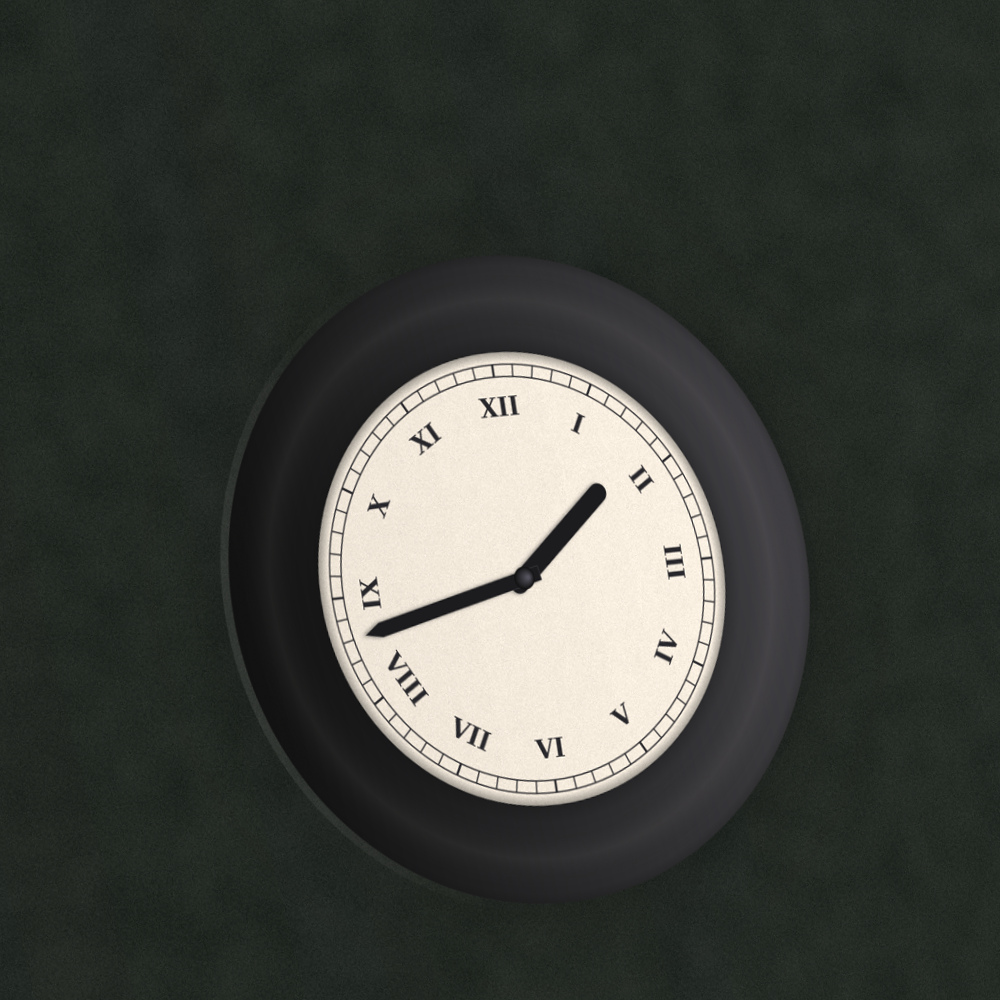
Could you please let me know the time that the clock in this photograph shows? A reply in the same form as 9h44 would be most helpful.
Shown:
1h43
